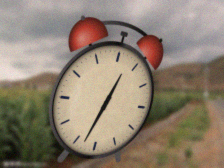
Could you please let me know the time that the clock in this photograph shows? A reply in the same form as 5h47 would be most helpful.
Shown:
12h33
